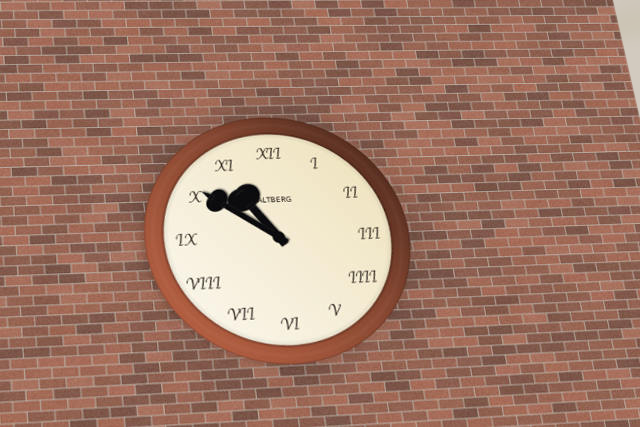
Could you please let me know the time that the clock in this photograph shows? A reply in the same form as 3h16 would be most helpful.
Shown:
10h51
